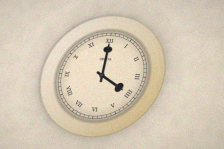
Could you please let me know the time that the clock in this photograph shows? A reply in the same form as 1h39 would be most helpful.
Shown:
4h00
